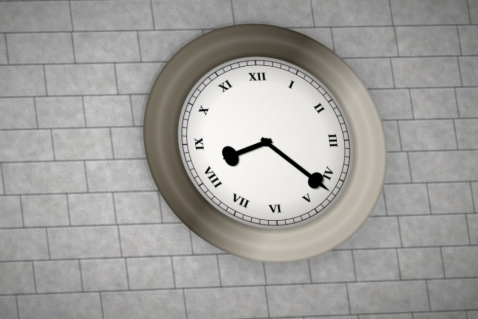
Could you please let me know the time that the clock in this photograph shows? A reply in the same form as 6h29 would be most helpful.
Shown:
8h22
